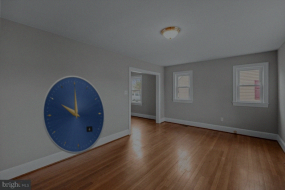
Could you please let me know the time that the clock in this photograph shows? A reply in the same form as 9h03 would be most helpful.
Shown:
10h00
